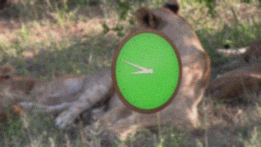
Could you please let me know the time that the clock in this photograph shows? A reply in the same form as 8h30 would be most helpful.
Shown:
8h48
